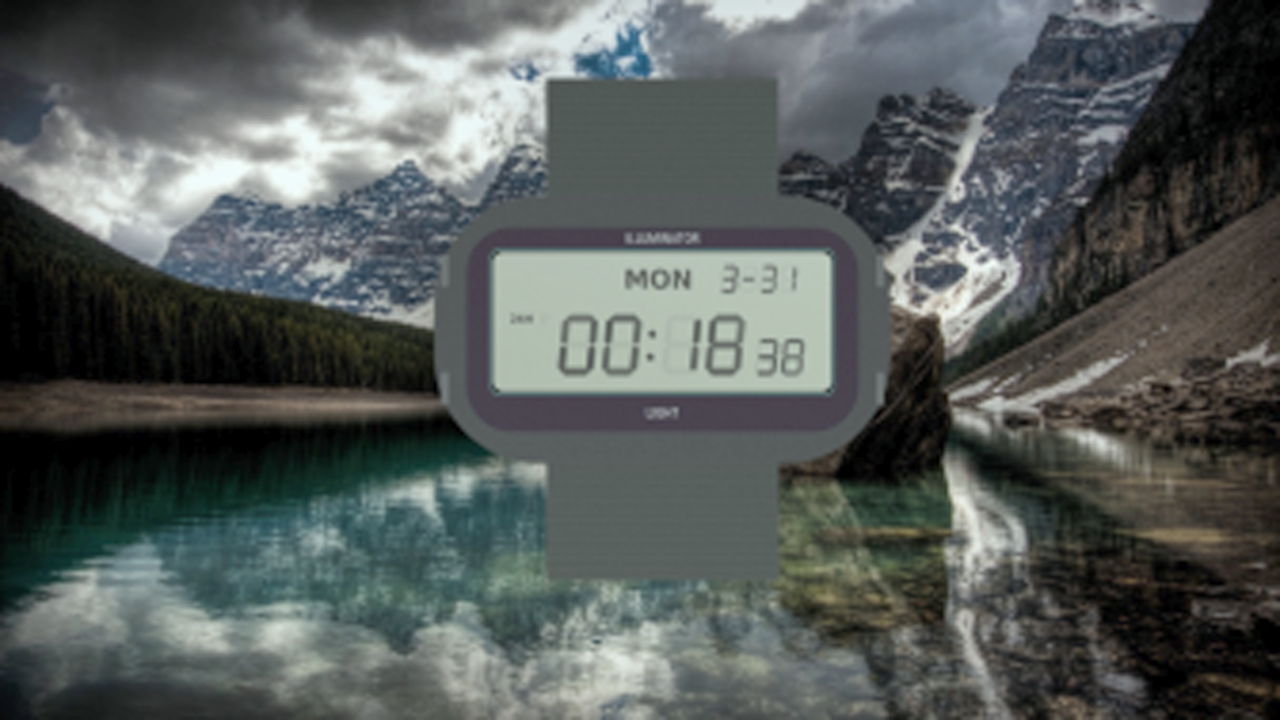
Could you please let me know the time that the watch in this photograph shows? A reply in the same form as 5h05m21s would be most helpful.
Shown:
0h18m38s
